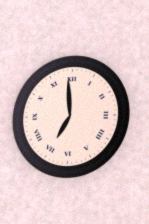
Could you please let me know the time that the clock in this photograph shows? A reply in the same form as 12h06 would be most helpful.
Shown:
6h59
